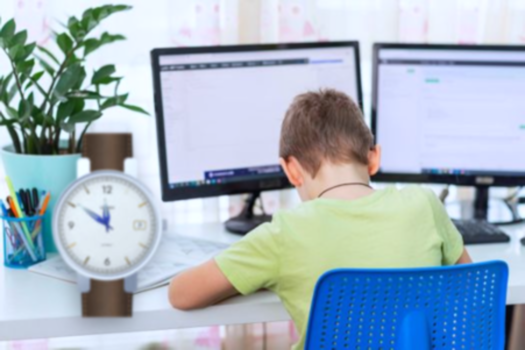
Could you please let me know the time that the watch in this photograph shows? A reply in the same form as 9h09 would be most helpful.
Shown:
11h51
